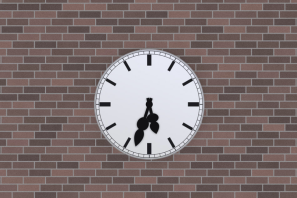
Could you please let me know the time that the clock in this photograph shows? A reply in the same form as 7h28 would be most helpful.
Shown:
5h33
